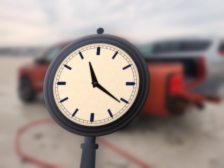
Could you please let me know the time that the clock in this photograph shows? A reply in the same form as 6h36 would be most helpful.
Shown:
11h21
